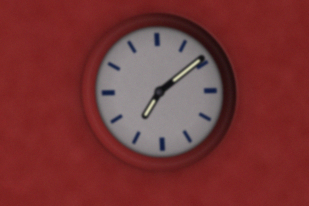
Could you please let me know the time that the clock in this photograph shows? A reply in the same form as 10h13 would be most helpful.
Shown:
7h09
